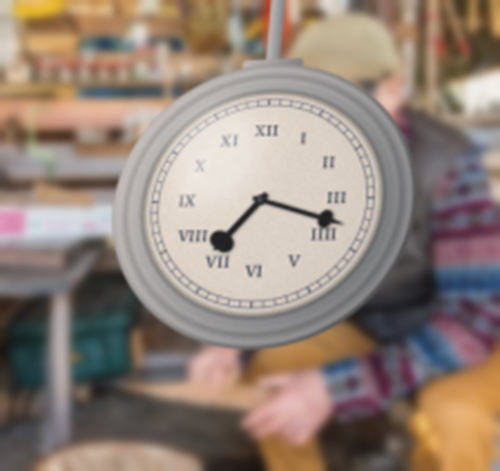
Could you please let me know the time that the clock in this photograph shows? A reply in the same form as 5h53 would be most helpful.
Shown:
7h18
